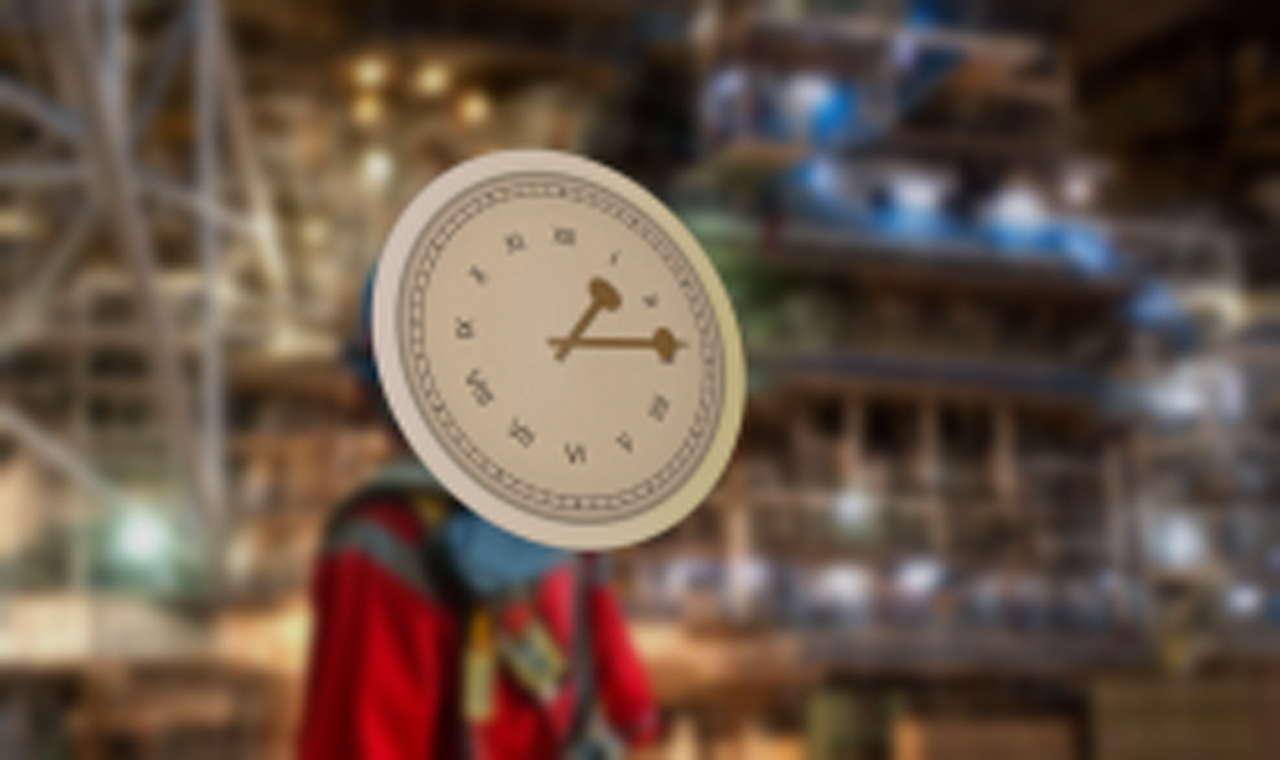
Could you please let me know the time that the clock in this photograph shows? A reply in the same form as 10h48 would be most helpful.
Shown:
1h14
